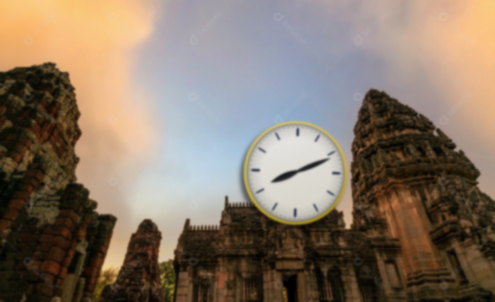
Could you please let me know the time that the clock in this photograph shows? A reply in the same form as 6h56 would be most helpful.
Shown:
8h11
